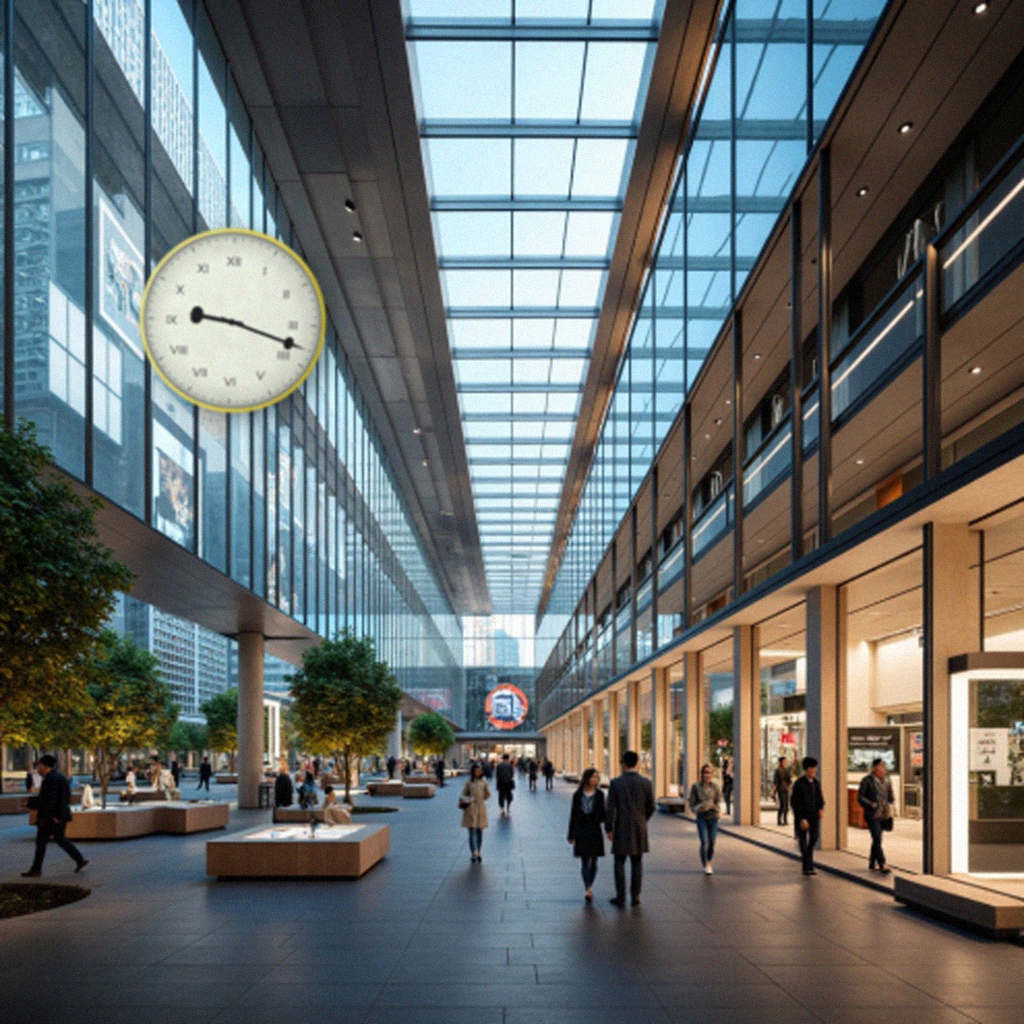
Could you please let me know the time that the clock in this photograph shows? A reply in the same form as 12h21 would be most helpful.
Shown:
9h18
